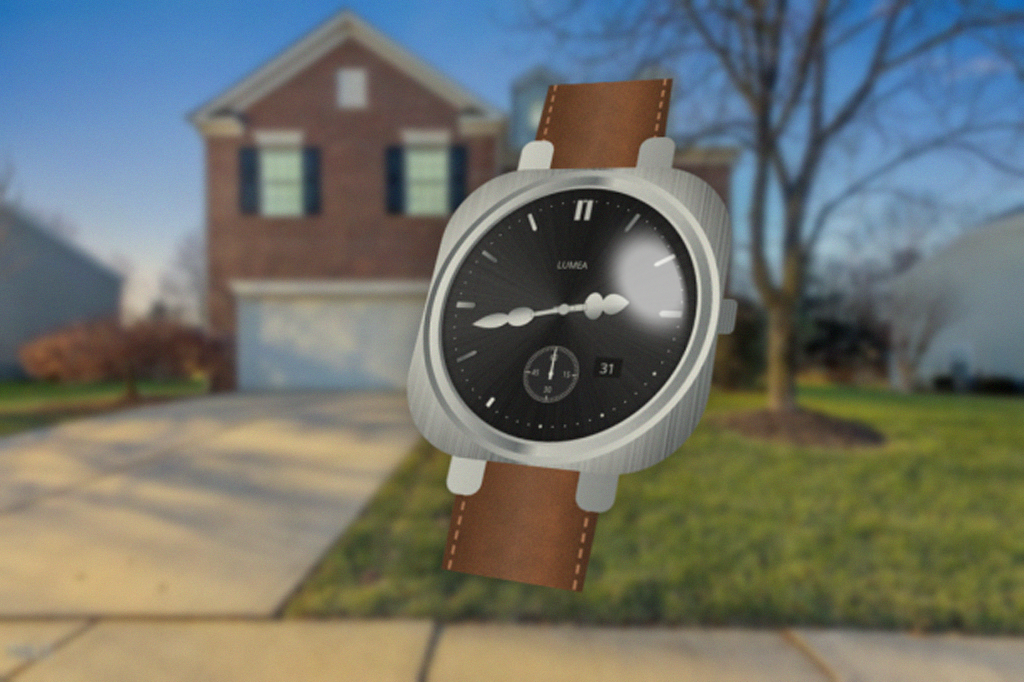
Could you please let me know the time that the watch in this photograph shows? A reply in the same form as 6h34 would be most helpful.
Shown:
2h43
